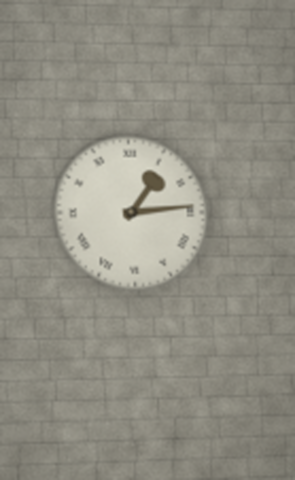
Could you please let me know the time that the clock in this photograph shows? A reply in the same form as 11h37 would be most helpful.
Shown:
1h14
